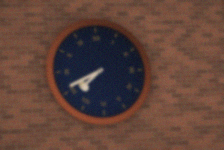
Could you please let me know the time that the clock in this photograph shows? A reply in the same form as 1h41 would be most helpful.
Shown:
7h41
